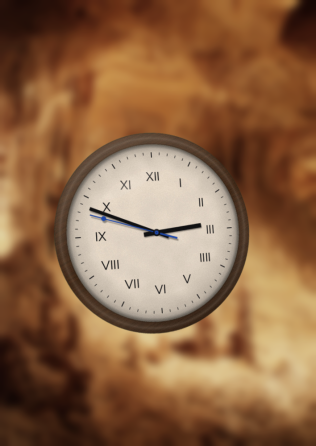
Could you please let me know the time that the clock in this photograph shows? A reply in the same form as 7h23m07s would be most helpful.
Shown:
2h48m48s
